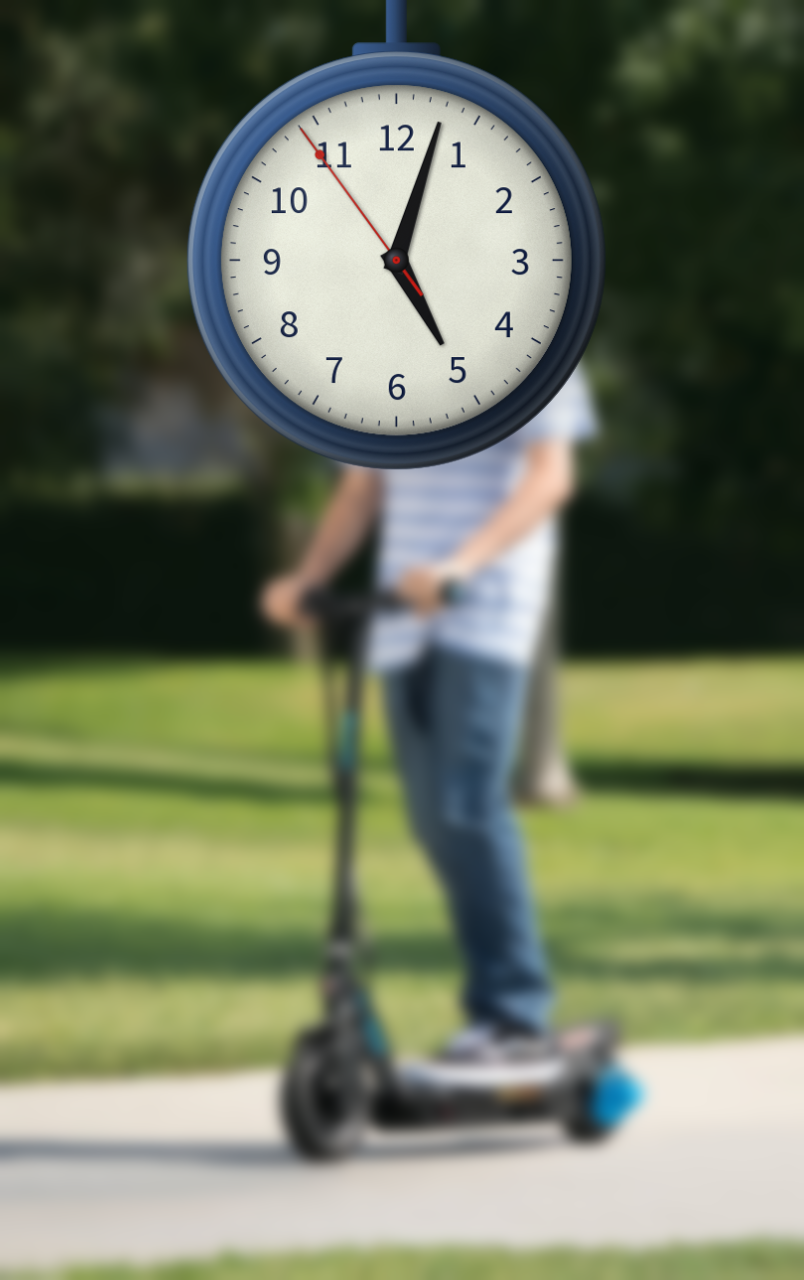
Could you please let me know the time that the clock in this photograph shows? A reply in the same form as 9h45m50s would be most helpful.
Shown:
5h02m54s
